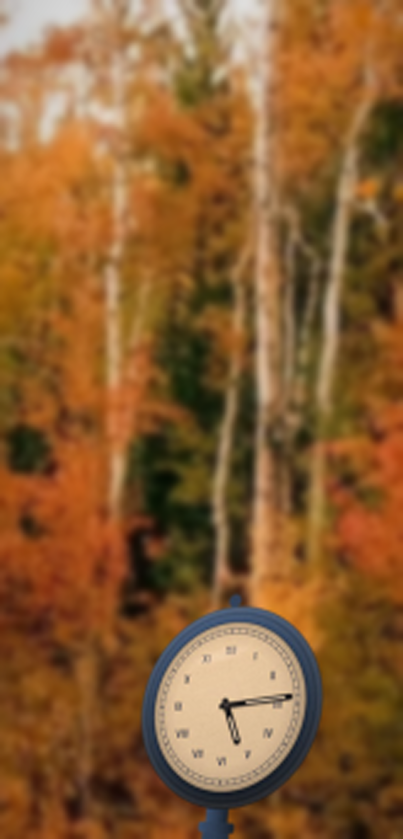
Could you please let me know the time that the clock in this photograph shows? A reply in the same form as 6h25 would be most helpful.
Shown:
5h14
